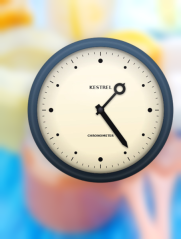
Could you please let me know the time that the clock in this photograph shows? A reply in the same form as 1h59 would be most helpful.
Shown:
1h24
